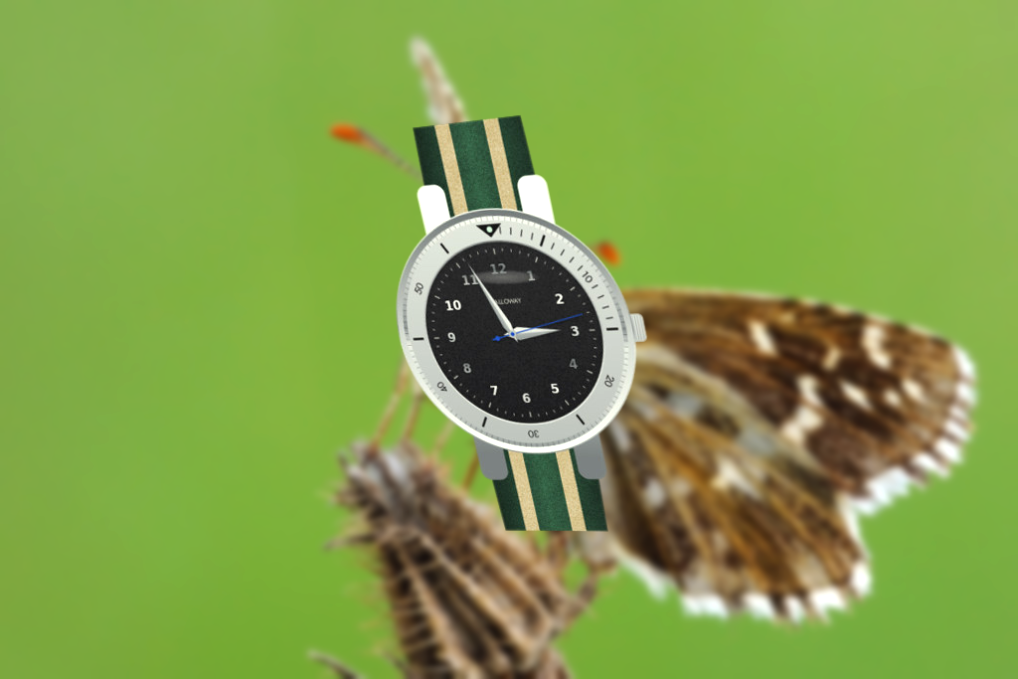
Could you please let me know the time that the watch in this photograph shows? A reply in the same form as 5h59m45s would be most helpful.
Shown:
2h56m13s
